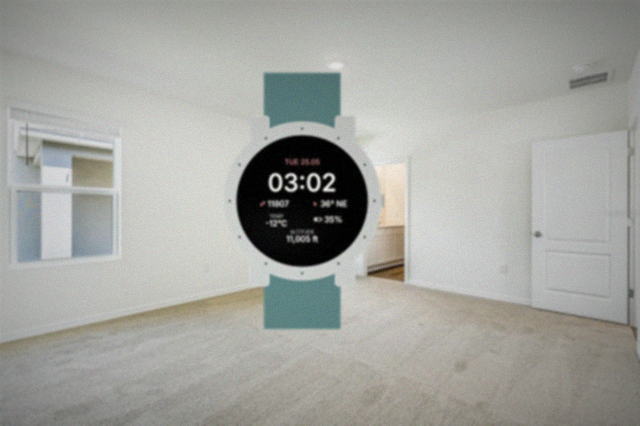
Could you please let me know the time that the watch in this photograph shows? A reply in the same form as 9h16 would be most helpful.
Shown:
3h02
